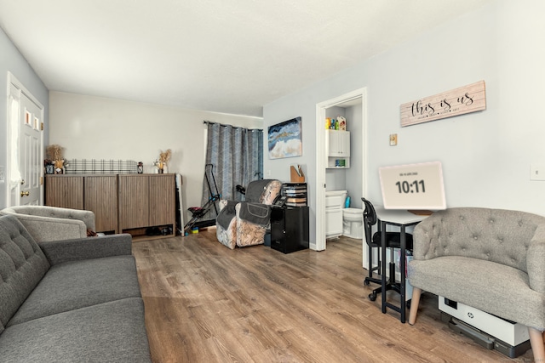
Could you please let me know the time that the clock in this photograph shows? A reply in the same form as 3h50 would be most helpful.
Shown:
10h11
